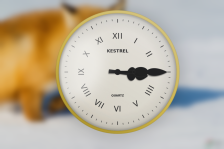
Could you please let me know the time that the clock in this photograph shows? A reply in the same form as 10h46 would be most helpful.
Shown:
3h15
